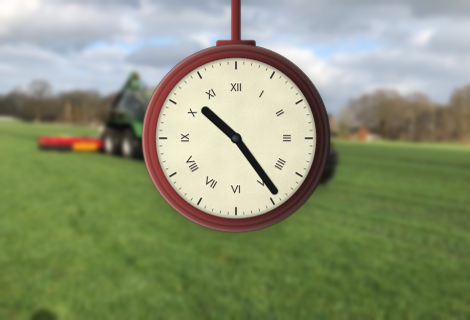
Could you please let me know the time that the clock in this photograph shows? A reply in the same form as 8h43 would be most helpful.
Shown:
10h24
